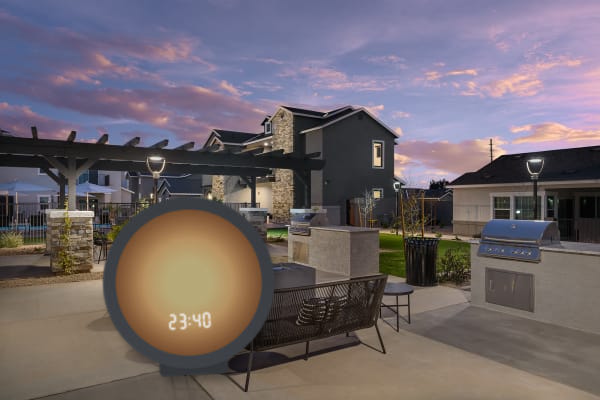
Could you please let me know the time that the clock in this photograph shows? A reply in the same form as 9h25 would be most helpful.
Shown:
23h40
